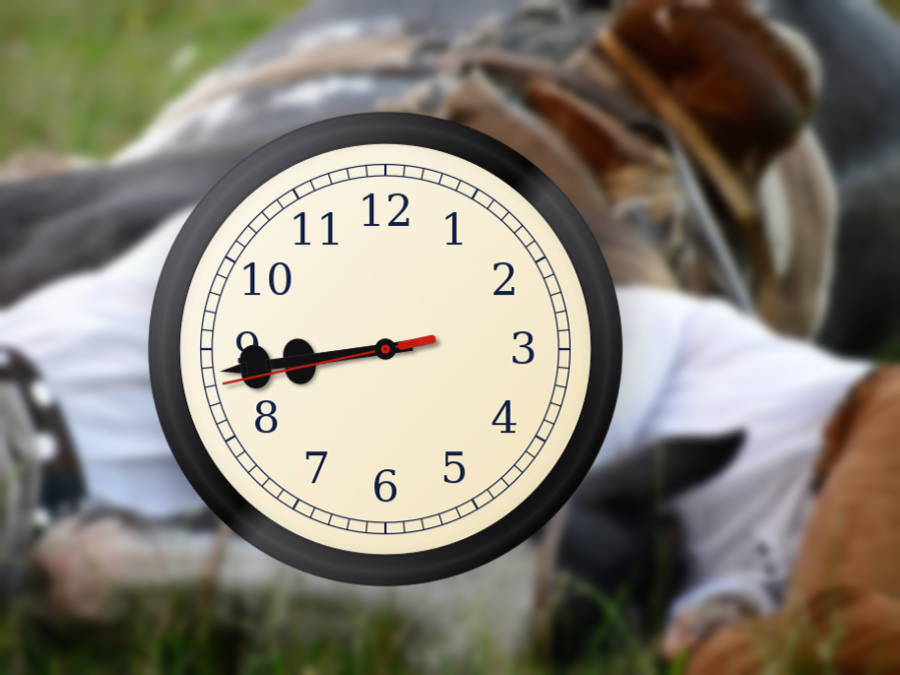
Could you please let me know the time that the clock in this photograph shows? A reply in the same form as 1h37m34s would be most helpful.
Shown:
8h43m43s
